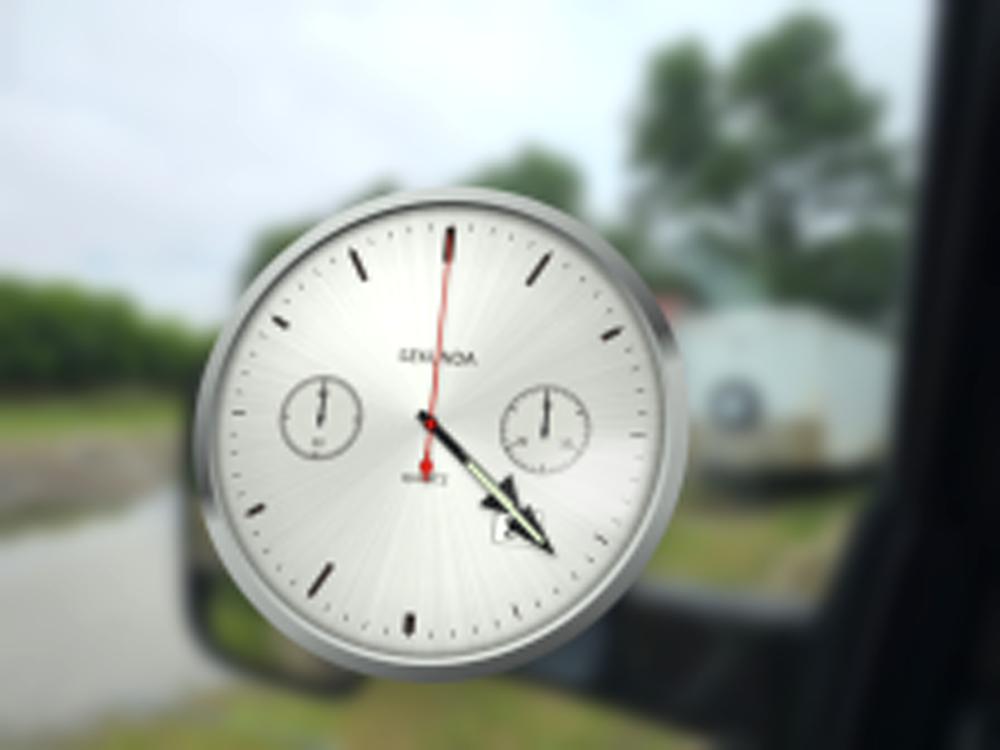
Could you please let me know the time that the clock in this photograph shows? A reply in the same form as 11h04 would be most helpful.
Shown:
4h22
